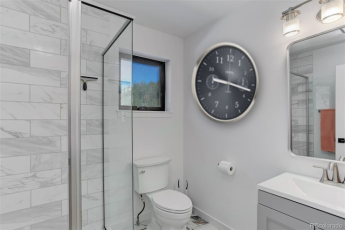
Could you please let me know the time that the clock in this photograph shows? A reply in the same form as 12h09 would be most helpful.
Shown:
9h17
